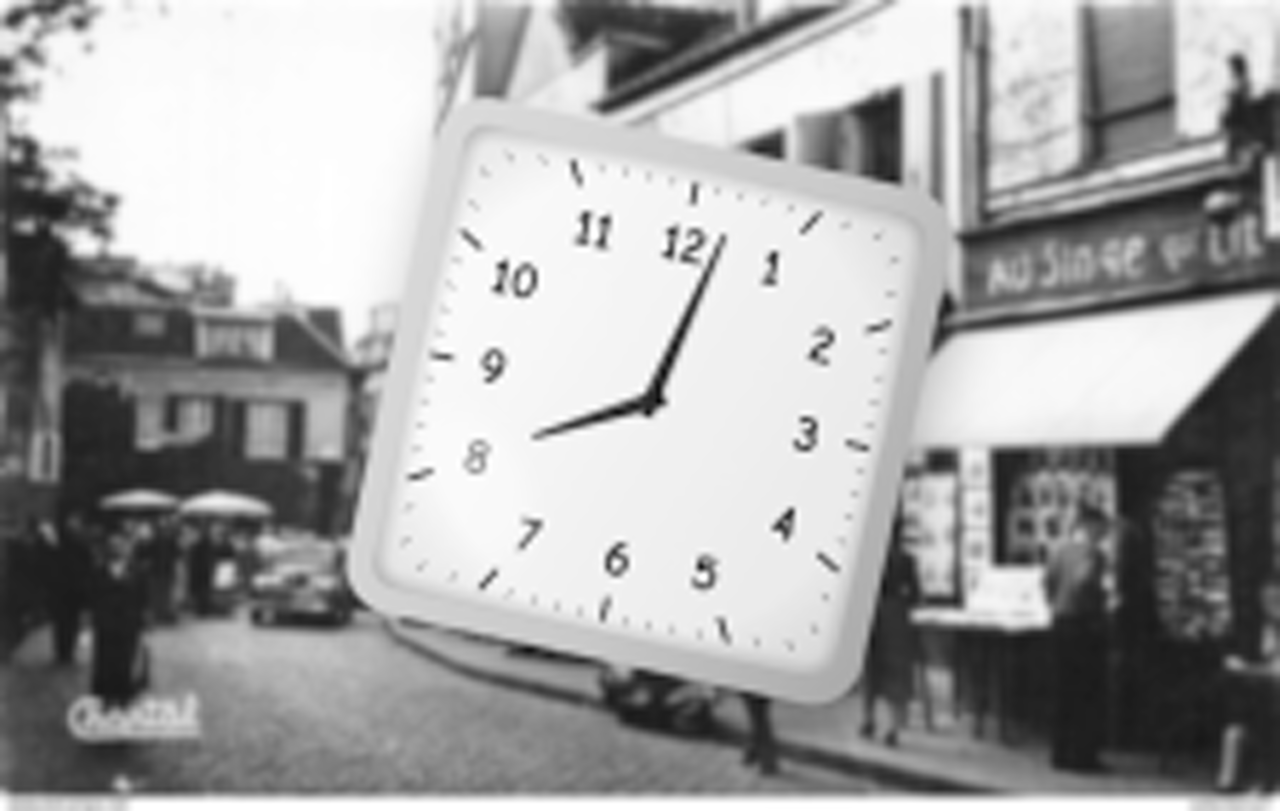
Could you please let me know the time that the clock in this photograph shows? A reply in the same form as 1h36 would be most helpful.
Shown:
8h02
